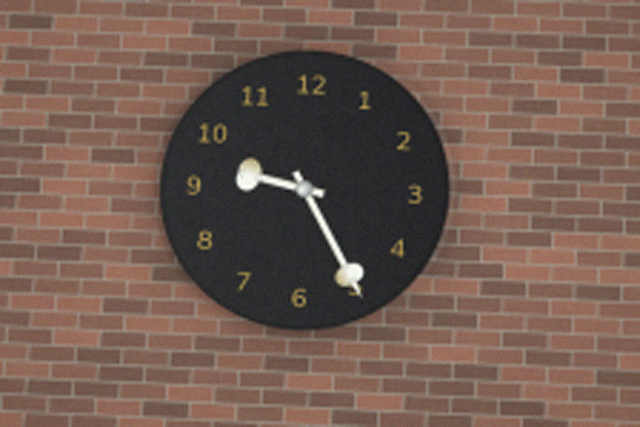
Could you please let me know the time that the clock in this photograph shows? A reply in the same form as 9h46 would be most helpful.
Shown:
9h25
